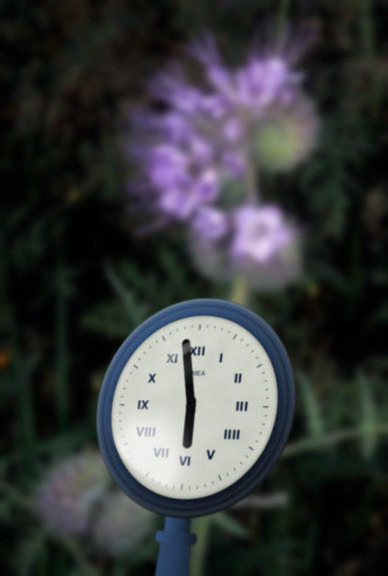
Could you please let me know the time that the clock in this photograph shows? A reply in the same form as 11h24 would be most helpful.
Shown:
5h58
